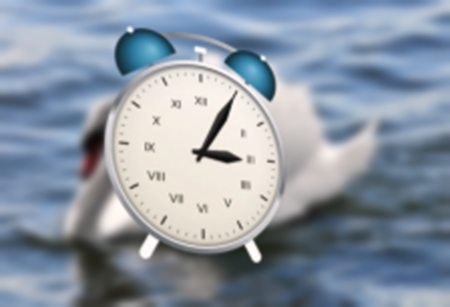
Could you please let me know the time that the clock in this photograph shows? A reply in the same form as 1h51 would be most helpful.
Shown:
3h05
